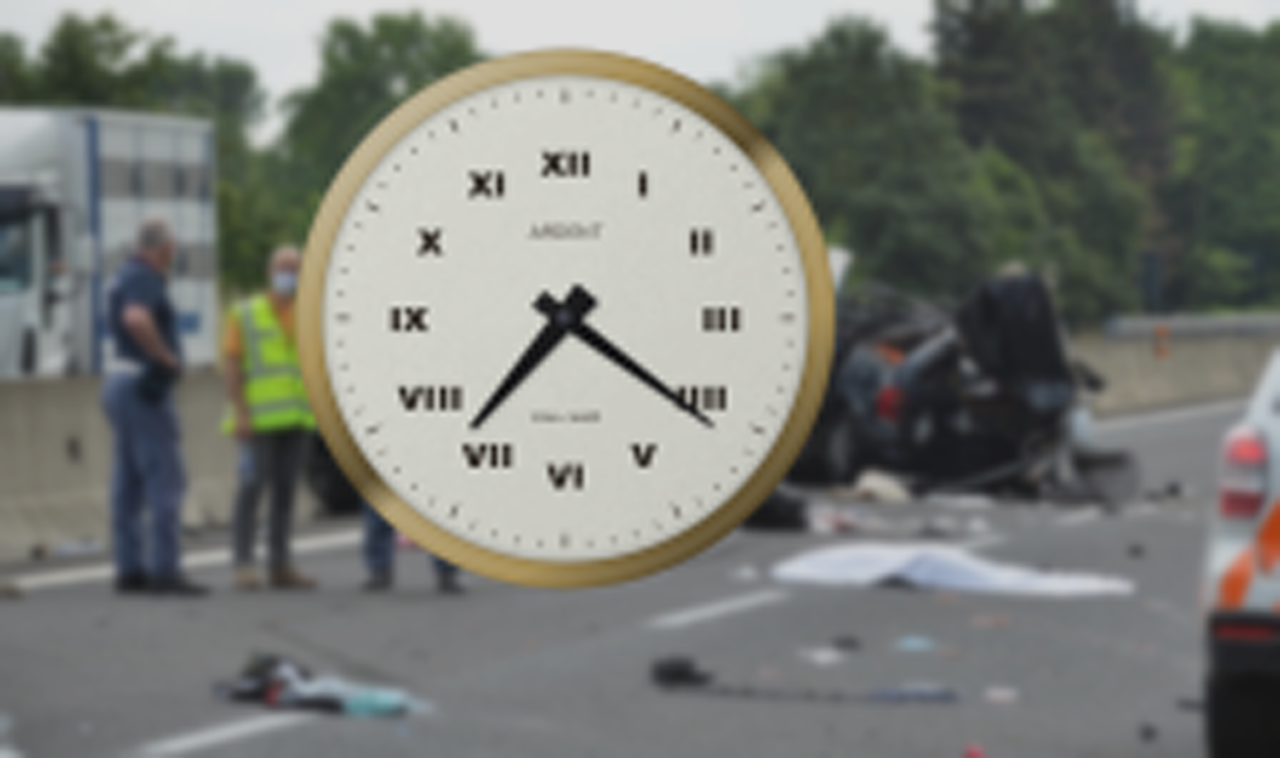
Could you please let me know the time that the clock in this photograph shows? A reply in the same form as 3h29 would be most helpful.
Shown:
7h21
